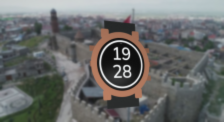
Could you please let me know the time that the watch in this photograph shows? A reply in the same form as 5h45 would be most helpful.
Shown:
19h28
